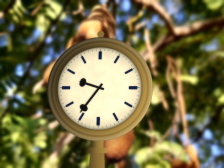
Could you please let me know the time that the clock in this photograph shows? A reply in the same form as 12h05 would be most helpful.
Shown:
9h36
